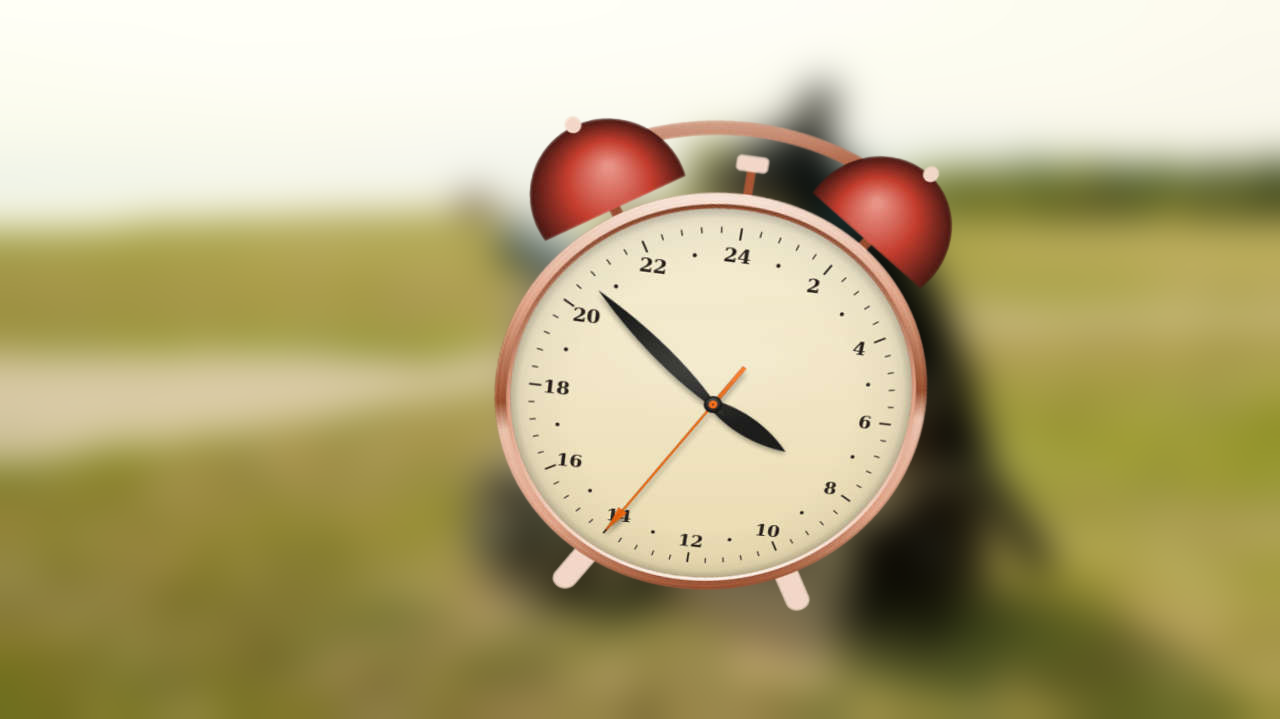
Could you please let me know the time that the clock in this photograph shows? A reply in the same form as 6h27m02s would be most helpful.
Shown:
7h51m35s
